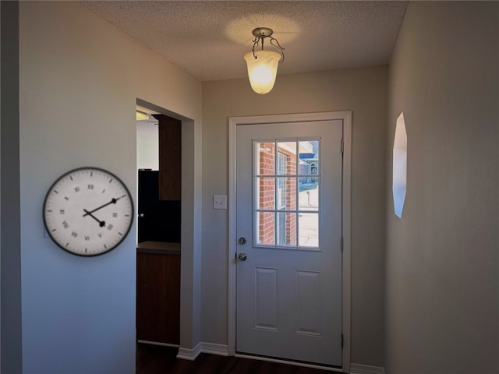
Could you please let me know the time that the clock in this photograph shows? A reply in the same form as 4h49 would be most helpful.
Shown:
4h10
